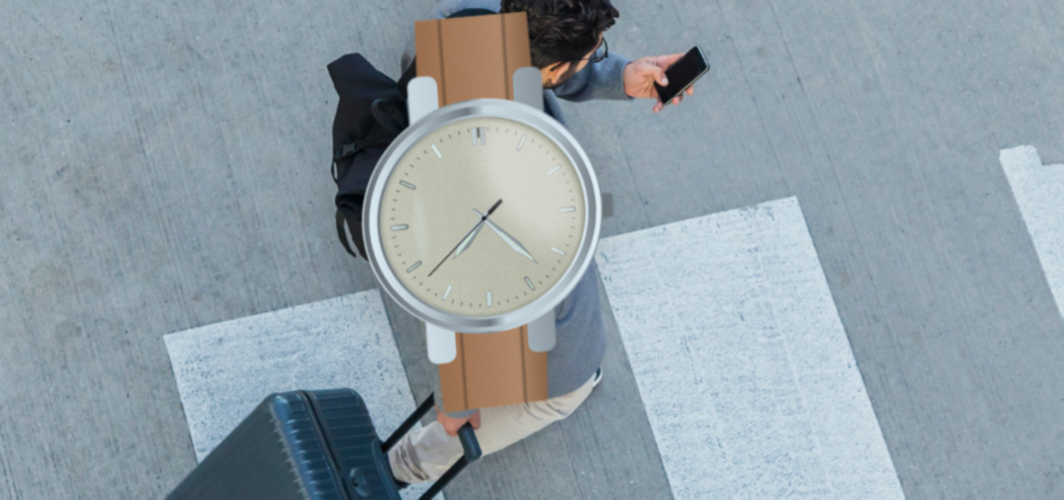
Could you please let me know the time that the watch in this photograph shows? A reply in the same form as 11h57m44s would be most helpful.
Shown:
7h22m38s
